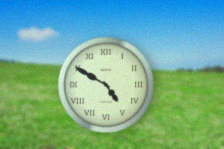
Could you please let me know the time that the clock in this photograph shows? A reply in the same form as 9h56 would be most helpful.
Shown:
4h50
